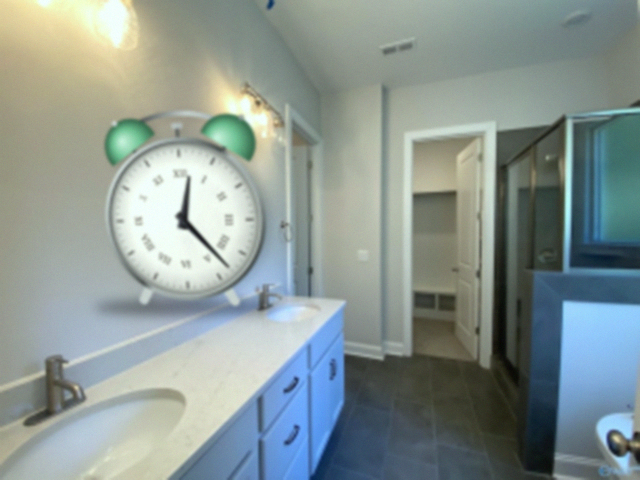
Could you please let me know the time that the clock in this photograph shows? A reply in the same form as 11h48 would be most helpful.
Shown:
12h23
